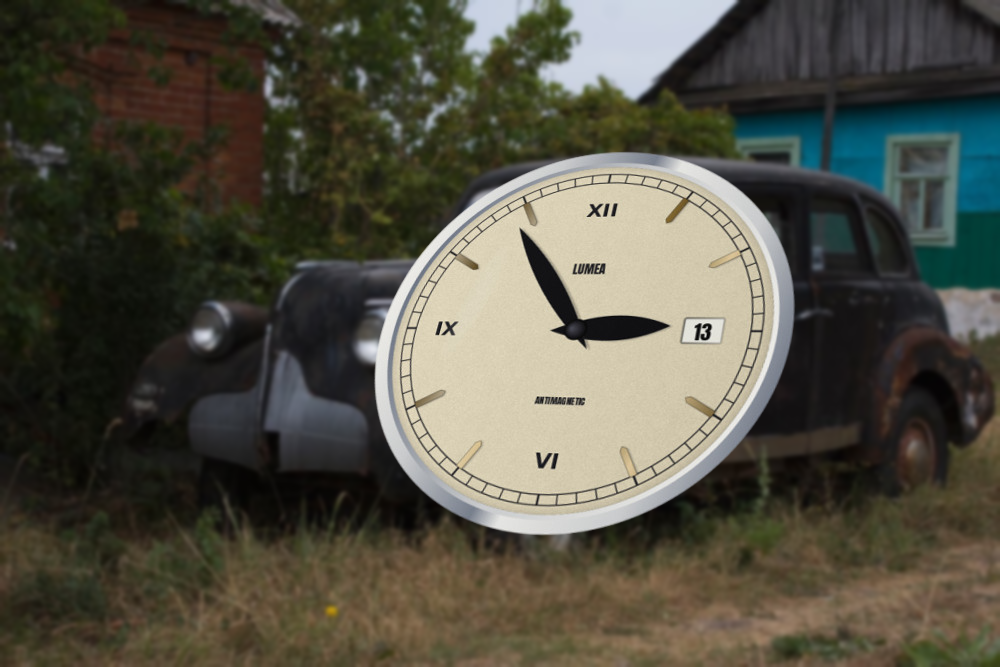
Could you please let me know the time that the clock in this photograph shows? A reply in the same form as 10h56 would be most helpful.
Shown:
2h54
